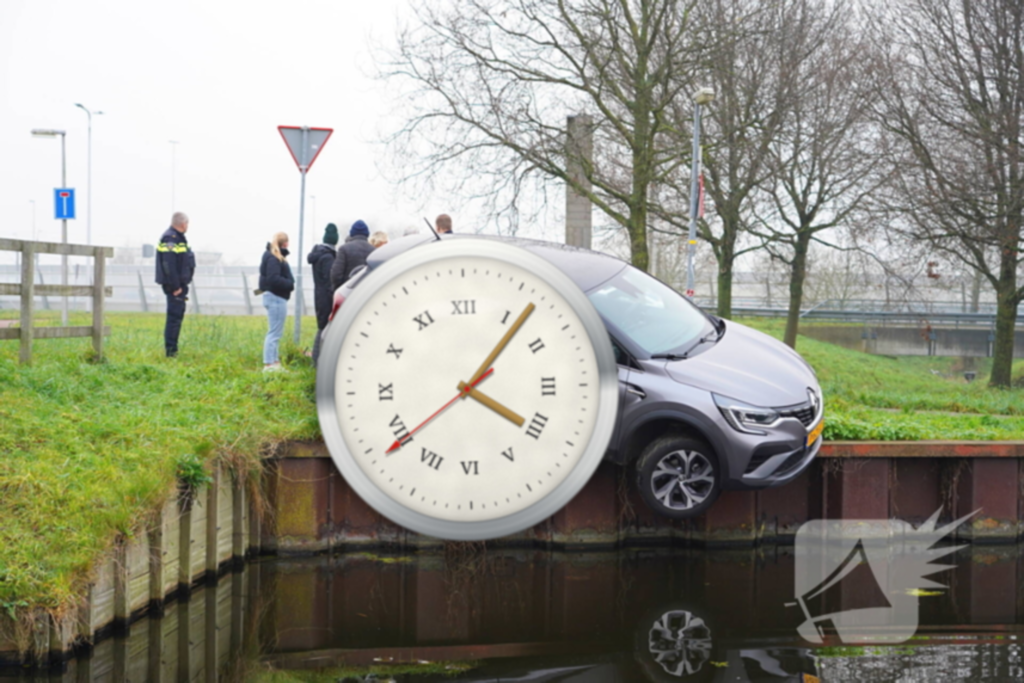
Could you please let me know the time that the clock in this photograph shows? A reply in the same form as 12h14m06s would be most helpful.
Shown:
4h06m39s
